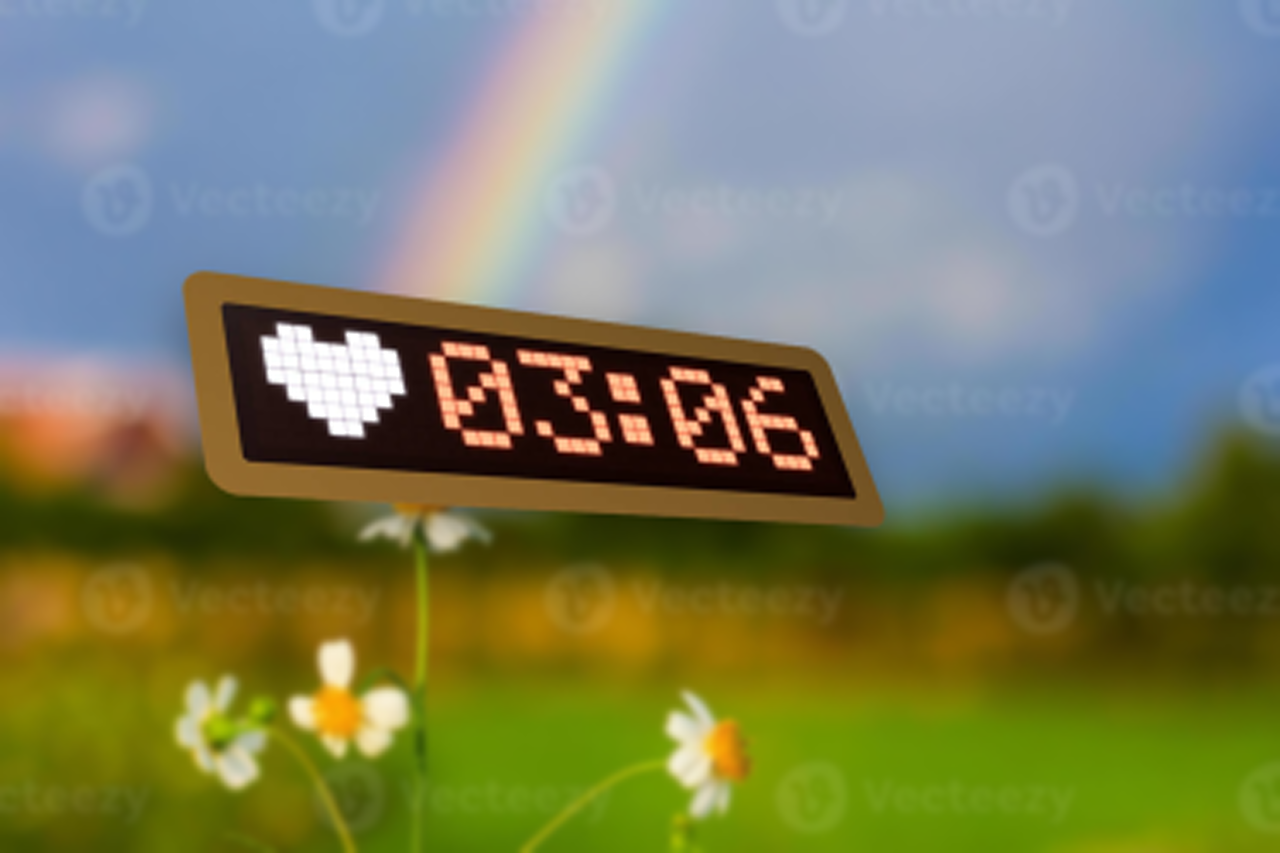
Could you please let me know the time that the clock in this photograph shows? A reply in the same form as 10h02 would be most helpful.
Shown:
3h06
